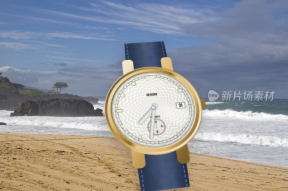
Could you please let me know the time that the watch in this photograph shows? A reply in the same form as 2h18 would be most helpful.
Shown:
7h32
